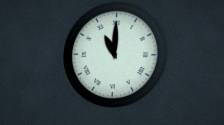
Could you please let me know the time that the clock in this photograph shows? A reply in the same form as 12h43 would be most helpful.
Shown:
11h00
